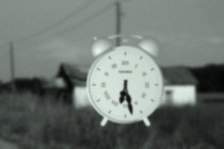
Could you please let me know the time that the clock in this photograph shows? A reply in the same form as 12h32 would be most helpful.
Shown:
6h28
